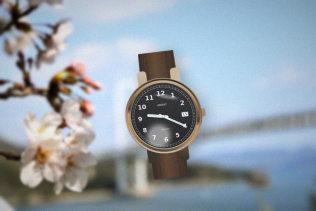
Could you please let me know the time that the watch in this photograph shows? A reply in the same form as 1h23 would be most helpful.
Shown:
9h20
